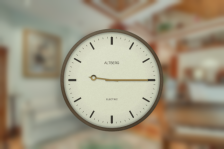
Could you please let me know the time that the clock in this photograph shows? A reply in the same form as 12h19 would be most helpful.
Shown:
9h15
